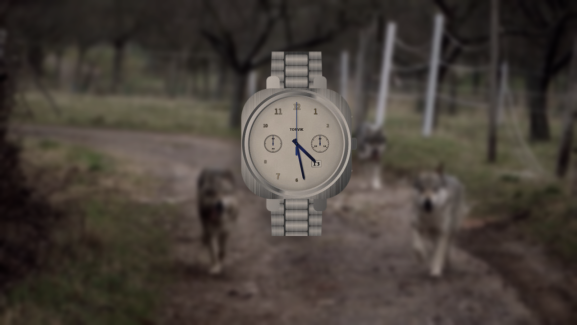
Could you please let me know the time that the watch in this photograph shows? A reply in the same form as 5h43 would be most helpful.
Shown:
4h28
